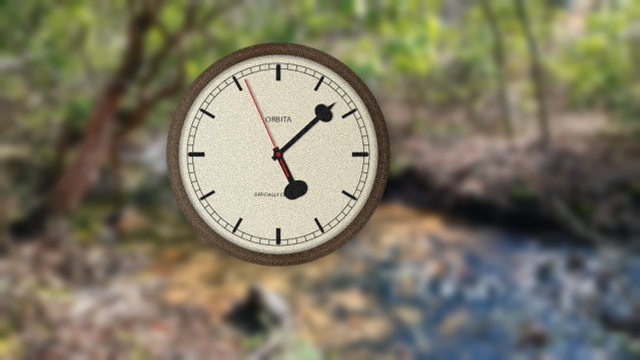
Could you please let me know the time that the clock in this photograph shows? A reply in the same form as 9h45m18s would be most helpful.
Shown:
5h07m56s
